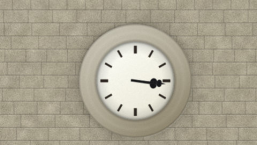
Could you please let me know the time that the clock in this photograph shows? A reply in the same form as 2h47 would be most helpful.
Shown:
3h16
